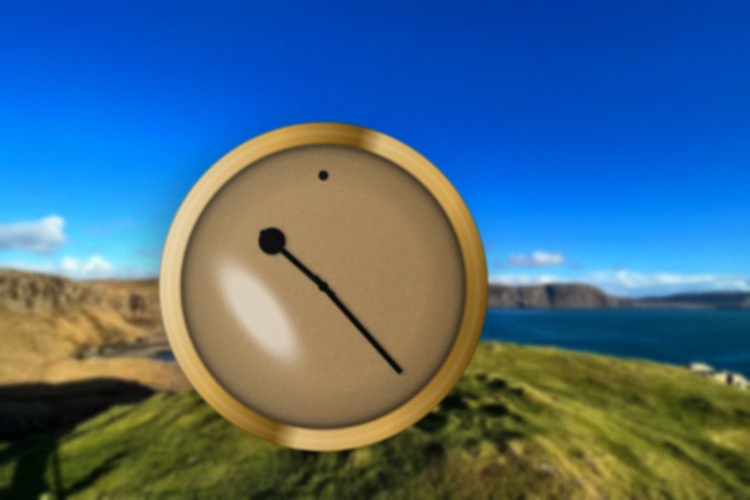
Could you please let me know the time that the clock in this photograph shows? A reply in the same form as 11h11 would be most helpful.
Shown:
10h23
